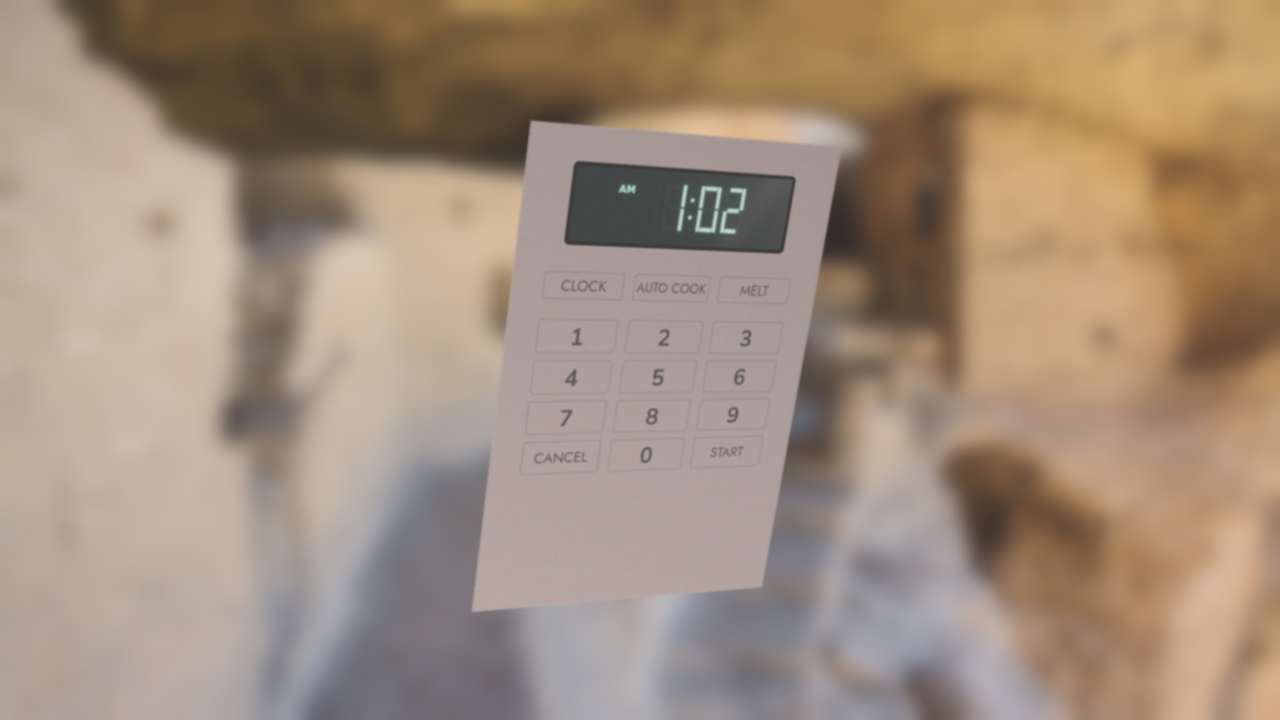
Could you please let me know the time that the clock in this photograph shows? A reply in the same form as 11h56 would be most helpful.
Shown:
1h02
